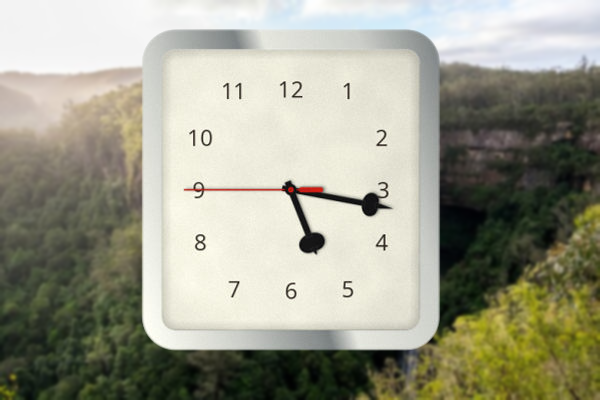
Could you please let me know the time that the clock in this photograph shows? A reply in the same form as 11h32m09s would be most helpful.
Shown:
5h16m45s
